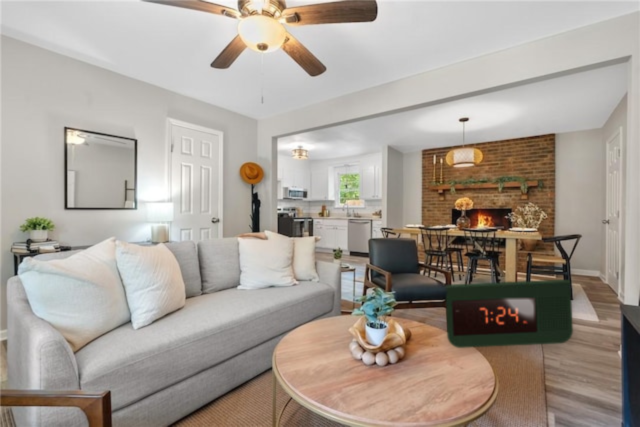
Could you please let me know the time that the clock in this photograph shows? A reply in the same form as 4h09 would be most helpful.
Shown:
7h24
